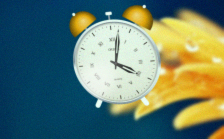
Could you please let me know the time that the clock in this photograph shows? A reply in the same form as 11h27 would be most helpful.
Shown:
4h02
